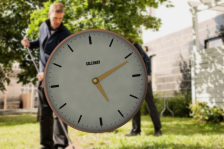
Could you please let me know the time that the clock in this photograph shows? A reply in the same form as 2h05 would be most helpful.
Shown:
5h11
